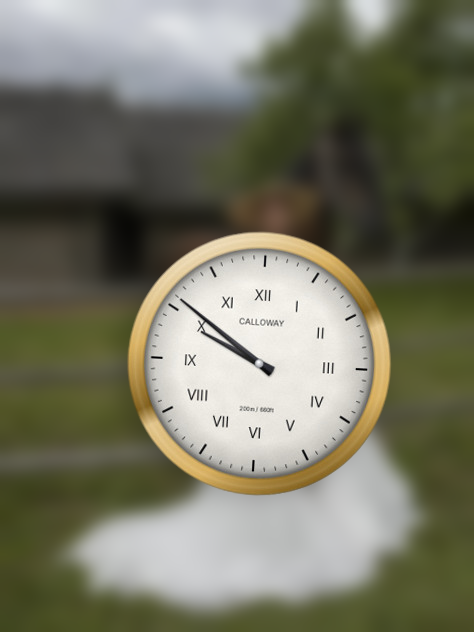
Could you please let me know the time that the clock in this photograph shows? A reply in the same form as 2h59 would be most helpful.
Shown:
9h51
